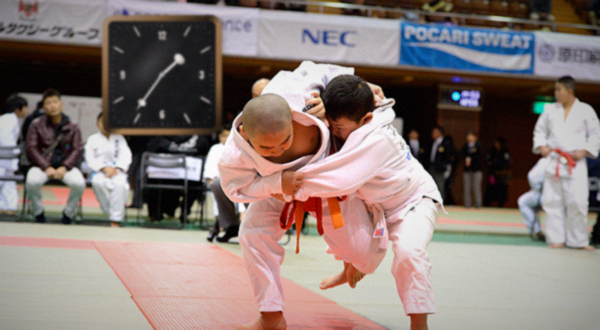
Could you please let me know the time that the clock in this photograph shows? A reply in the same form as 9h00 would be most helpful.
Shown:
1h36
